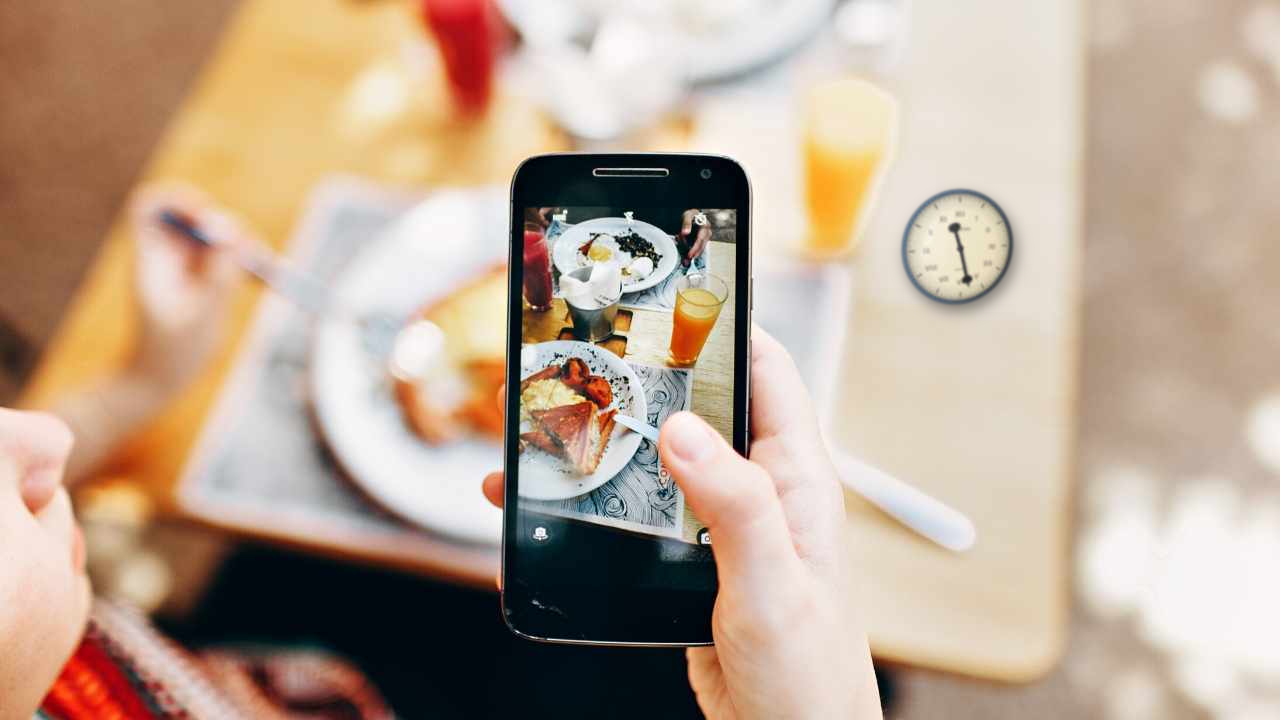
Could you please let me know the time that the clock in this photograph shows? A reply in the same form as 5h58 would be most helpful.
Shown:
11h28
